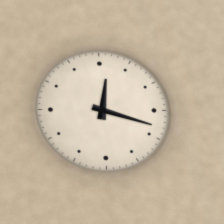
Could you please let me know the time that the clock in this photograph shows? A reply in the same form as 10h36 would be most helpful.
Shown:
12h18
